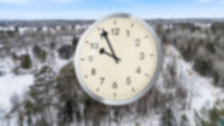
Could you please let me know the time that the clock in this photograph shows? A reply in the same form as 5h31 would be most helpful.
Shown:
9h56
